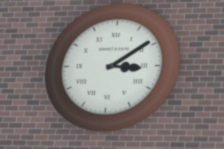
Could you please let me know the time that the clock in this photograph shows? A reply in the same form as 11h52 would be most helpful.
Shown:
3h09
